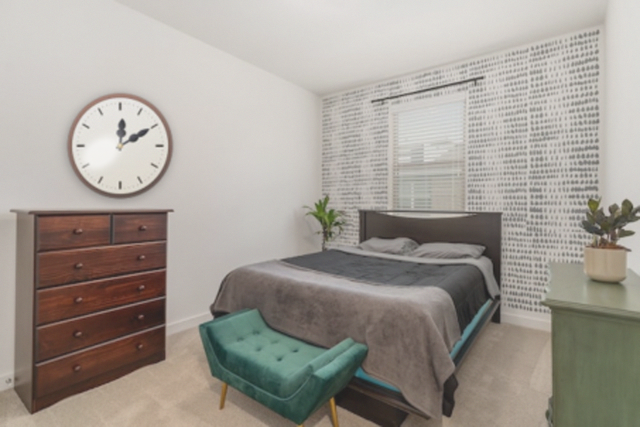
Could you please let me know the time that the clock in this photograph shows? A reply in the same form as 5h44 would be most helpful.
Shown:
12h10
